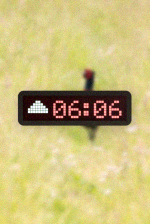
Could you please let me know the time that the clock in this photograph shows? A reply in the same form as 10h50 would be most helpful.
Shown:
6h06
